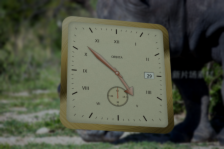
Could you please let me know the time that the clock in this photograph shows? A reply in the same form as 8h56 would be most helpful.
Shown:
4h52
